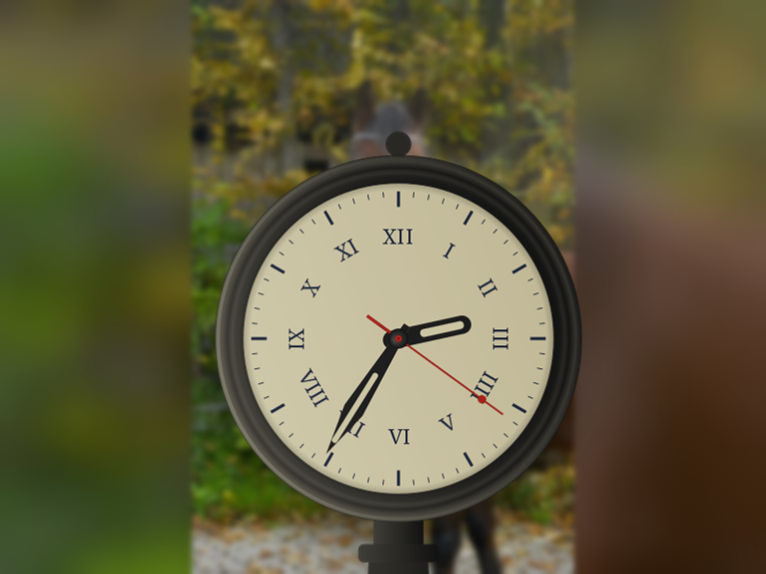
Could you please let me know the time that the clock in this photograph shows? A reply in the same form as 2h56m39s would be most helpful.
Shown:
2h35m21s
